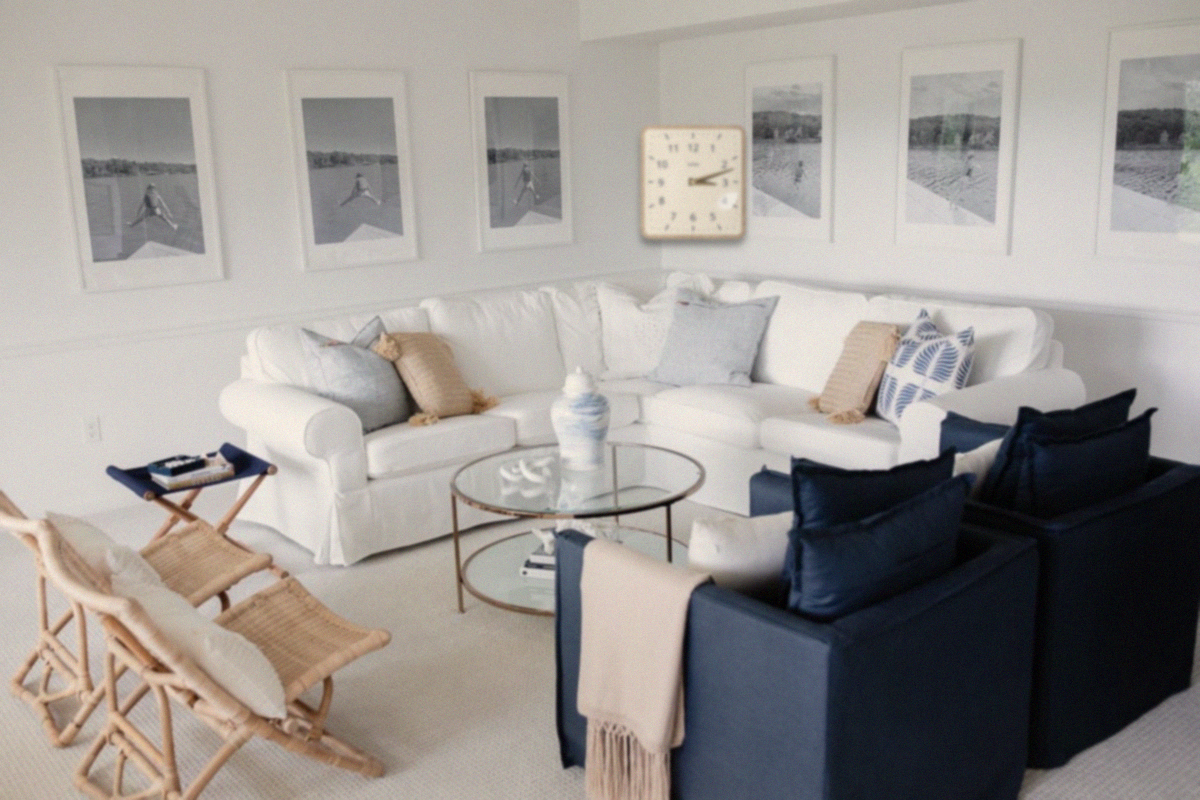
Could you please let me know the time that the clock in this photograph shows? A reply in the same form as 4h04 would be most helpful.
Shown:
3h12
